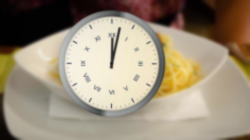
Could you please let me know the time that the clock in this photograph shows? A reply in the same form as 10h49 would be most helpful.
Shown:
12h02
